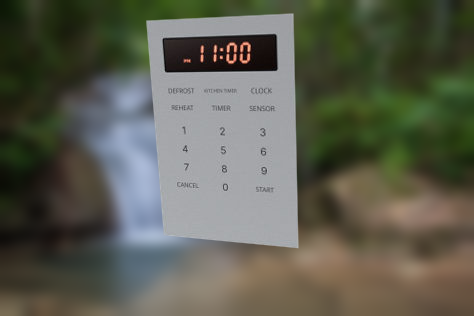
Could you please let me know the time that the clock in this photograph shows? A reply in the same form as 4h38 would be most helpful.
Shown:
11h00
